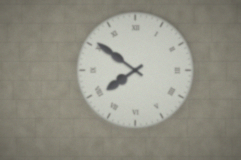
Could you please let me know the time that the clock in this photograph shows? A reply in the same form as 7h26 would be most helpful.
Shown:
7h51
